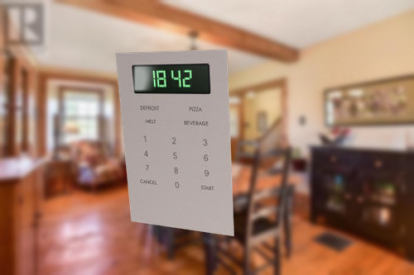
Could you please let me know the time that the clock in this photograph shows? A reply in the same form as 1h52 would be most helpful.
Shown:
18h42
